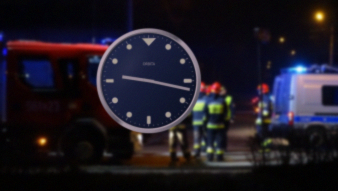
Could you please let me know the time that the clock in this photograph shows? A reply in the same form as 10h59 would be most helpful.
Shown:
9h17
